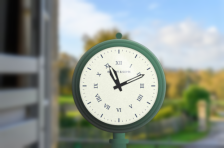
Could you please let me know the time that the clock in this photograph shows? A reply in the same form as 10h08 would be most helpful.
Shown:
11h11
